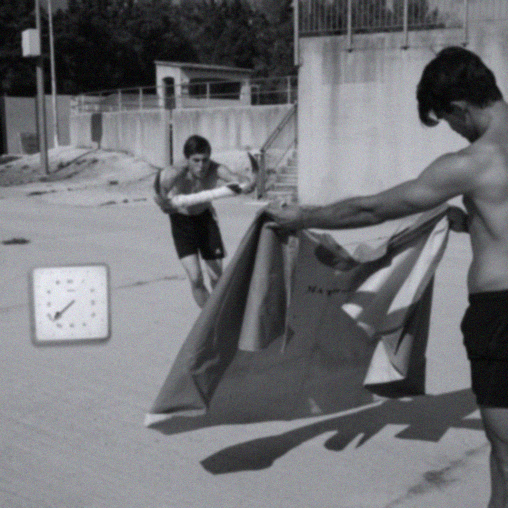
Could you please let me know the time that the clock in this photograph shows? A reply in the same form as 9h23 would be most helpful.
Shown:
7h38
